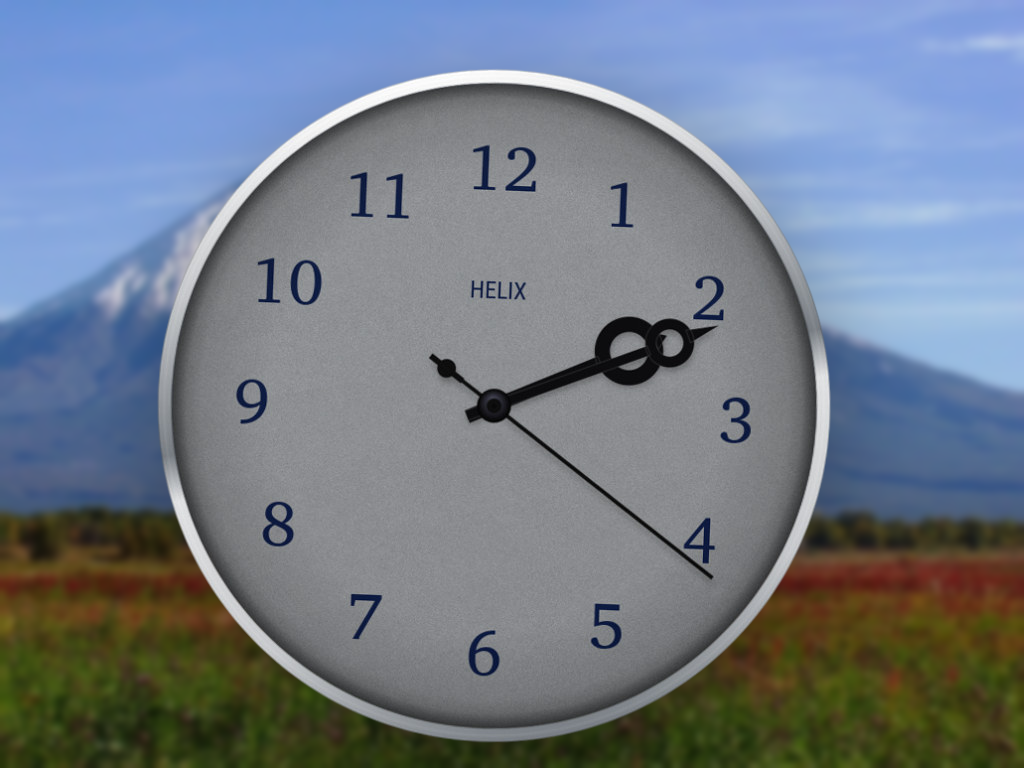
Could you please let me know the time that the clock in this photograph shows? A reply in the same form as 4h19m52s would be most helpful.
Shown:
2h11m21s
